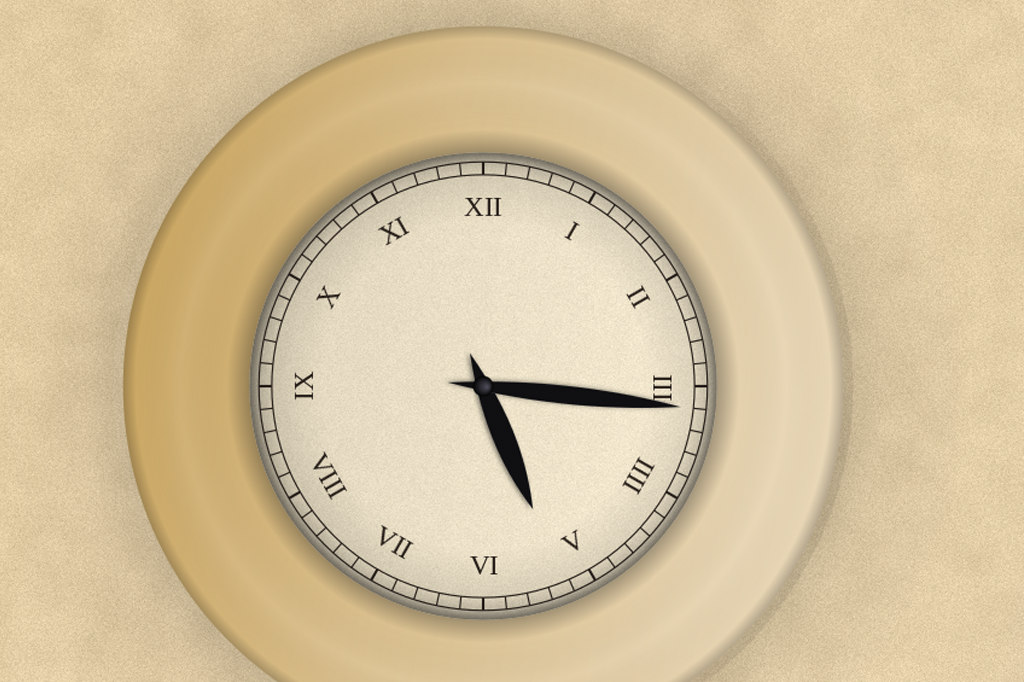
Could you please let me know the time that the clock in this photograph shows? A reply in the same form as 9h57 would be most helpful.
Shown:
5h16
